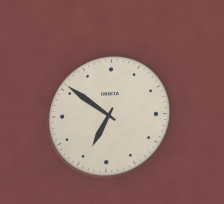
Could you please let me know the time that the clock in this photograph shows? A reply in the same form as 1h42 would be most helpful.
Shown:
6h51
